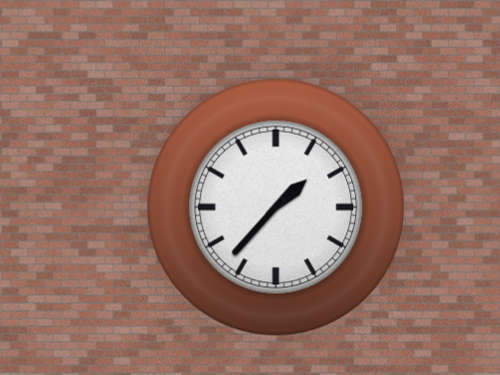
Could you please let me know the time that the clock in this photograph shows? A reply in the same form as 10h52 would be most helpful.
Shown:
1h37
